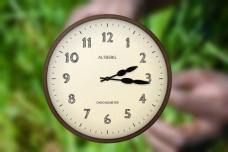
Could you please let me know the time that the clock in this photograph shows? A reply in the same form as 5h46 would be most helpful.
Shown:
2h16
